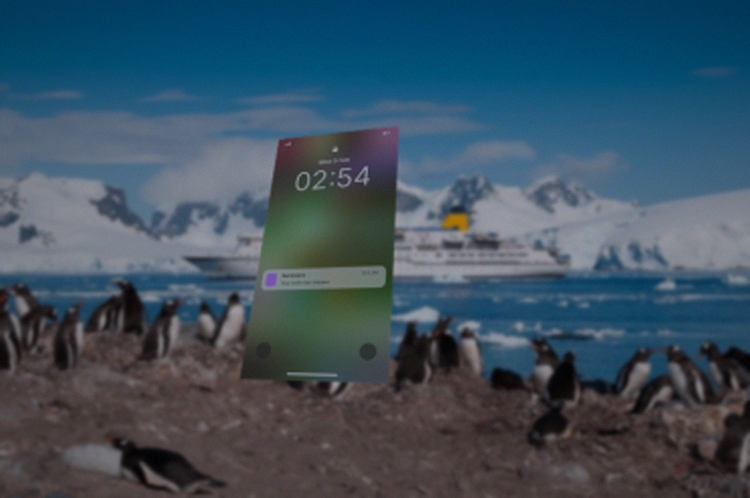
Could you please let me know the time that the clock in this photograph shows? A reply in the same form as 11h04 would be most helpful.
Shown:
2h54
